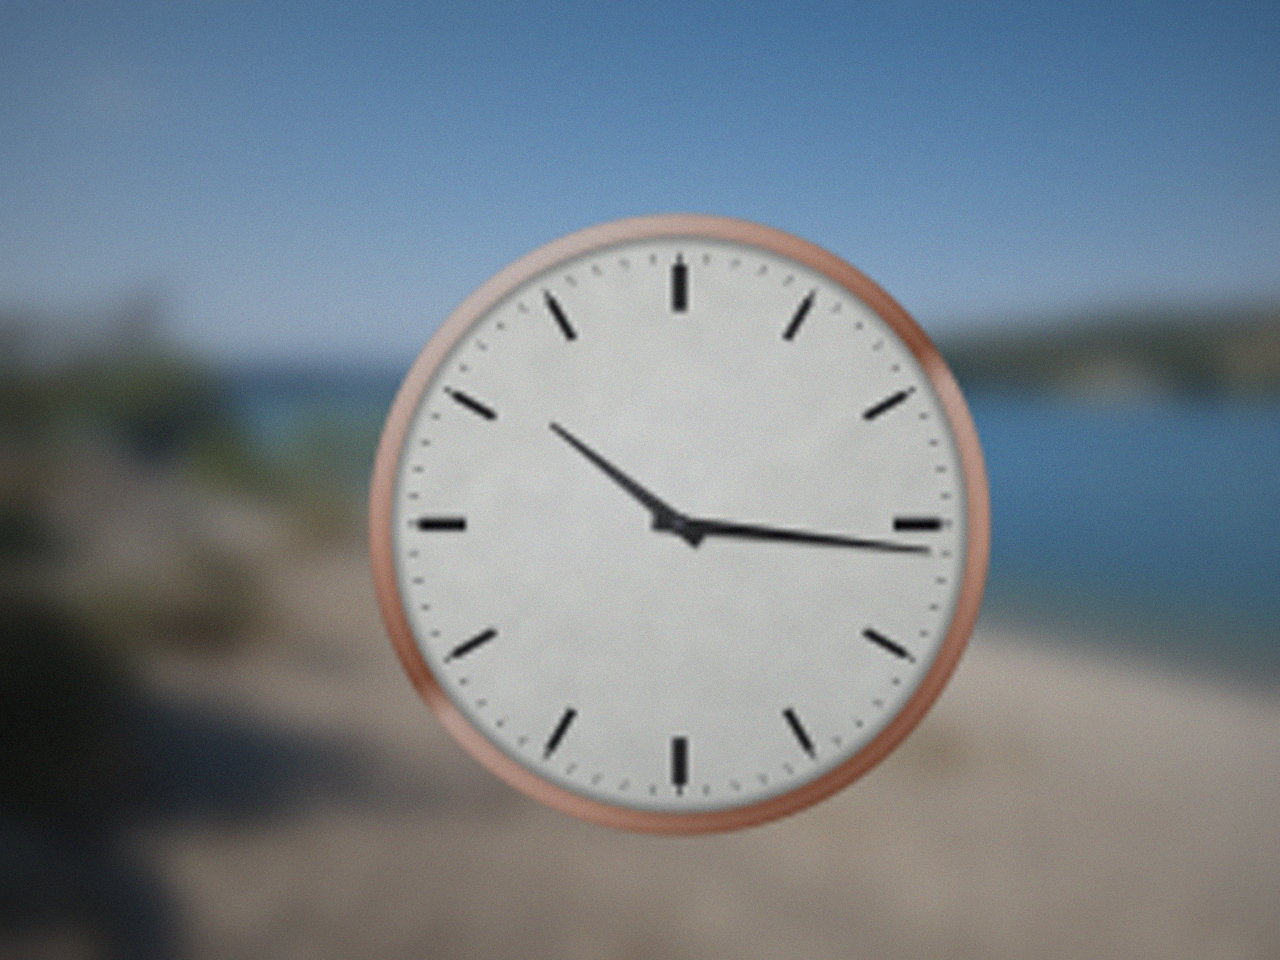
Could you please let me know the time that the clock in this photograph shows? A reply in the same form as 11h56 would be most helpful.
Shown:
10h16
